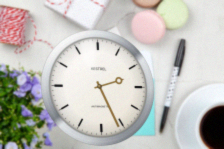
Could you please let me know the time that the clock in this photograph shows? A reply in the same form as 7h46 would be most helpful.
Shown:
2h26
